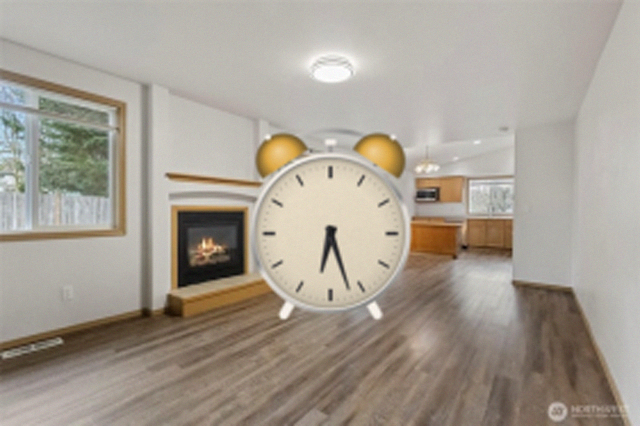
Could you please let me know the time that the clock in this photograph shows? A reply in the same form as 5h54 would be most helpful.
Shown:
6h27
